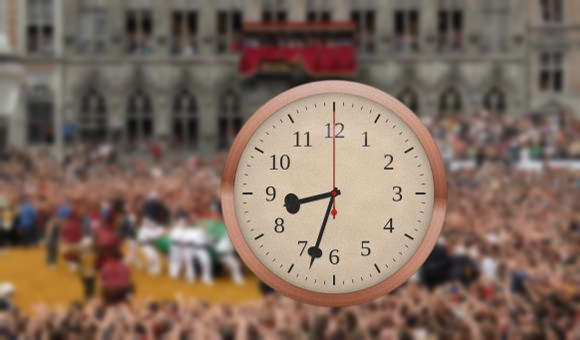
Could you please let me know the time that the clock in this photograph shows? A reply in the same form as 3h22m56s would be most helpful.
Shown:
8h33m00s
